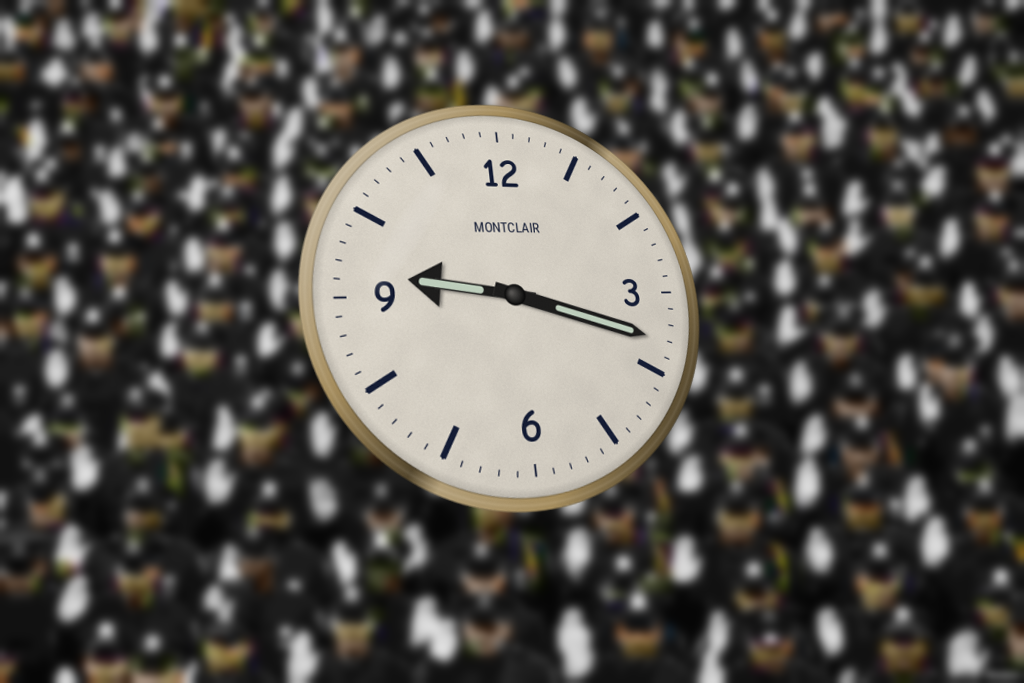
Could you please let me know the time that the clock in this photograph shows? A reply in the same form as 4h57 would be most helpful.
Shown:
9h18
